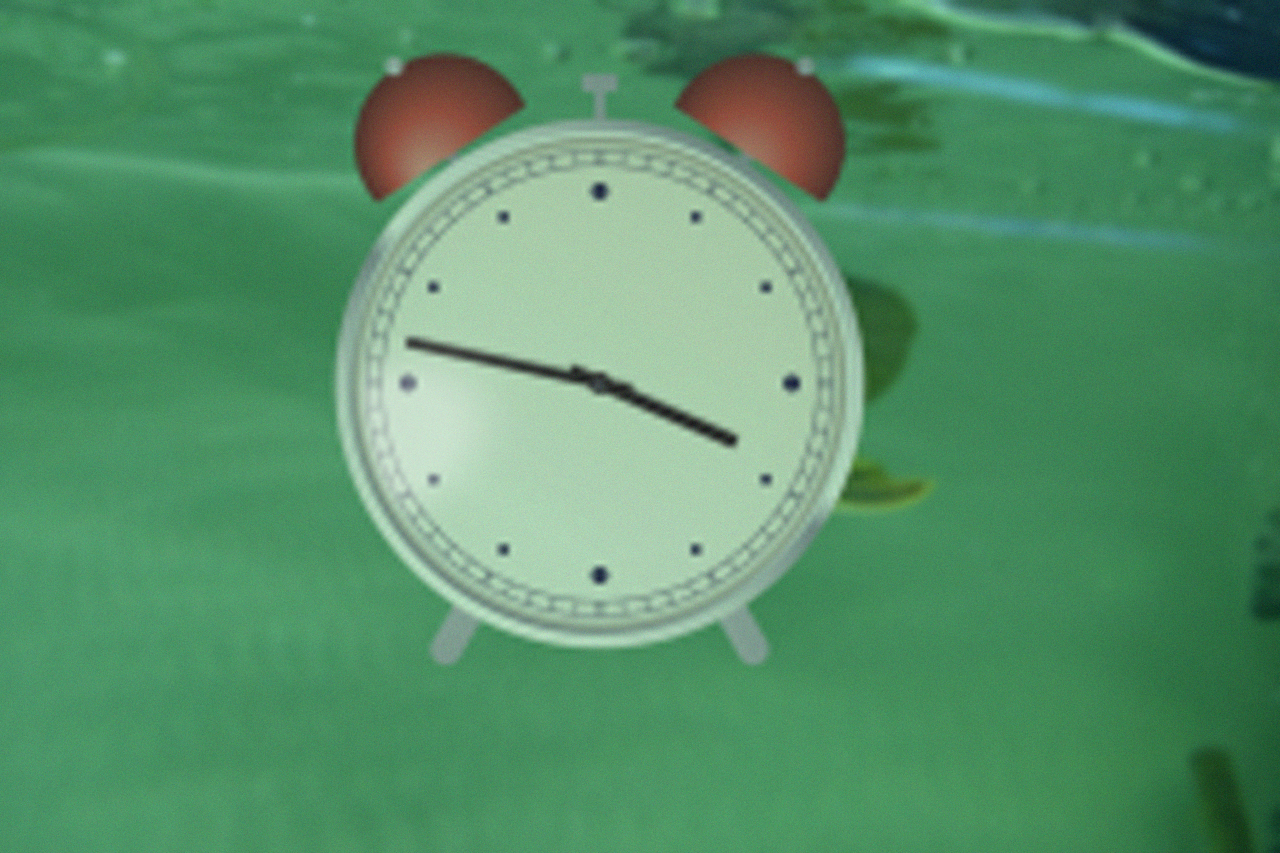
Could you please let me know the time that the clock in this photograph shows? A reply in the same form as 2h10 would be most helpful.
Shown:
3h47
